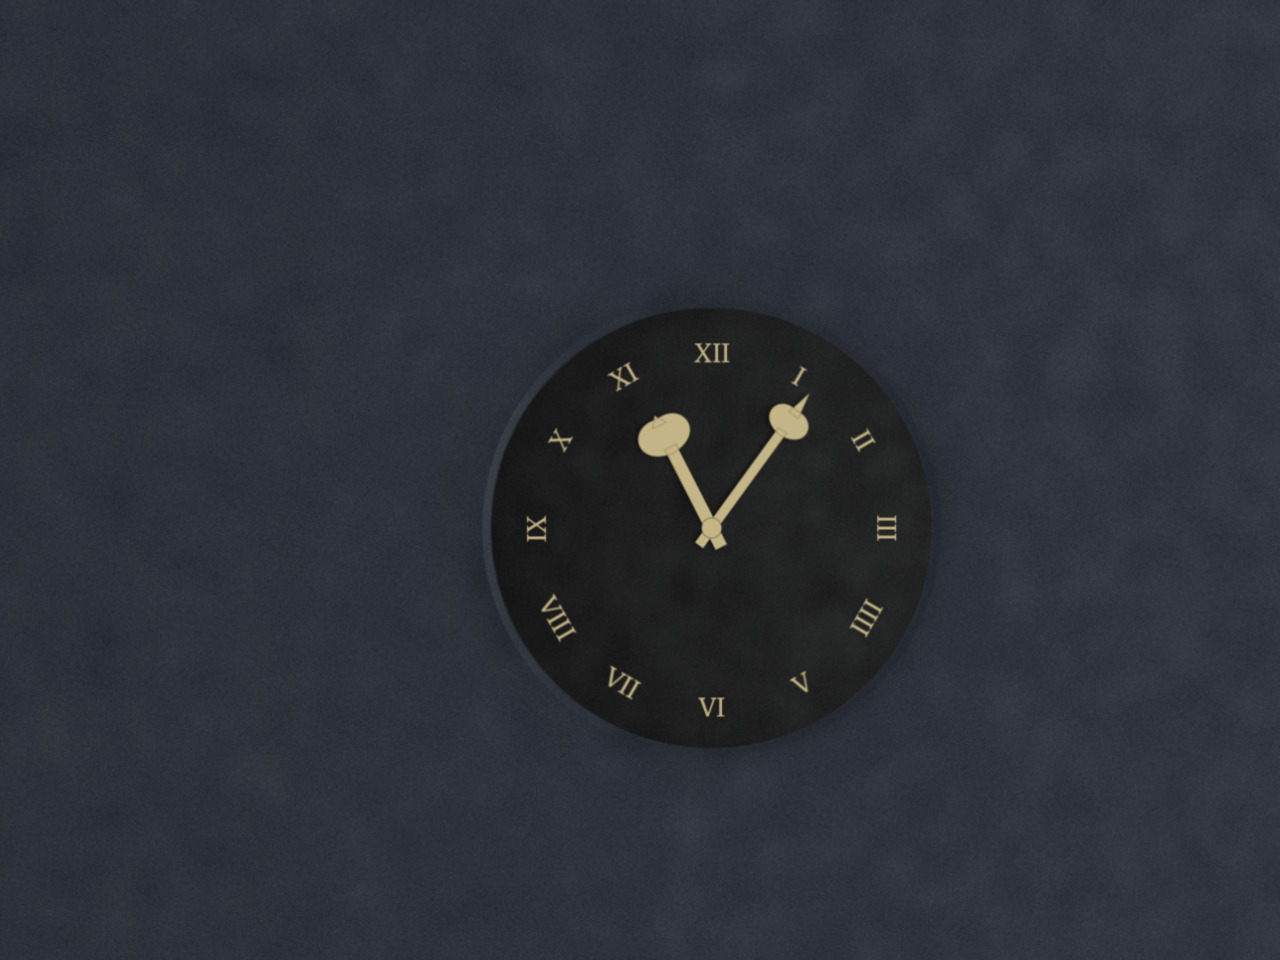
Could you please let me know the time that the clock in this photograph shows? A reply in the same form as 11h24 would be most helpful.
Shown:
11h06
